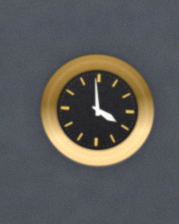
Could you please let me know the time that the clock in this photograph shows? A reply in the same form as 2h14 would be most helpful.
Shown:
3h59
